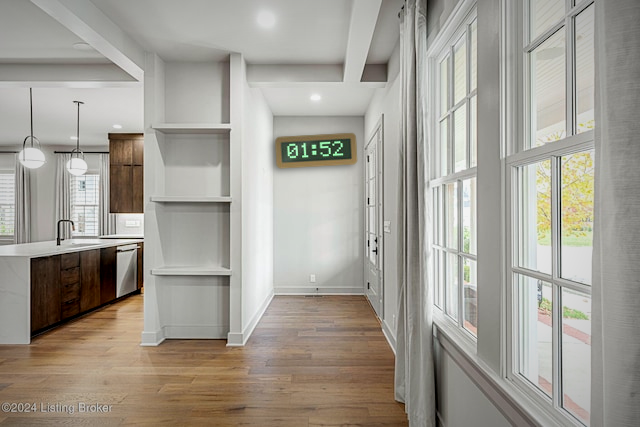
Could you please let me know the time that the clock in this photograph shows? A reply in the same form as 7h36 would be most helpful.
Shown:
1h52
